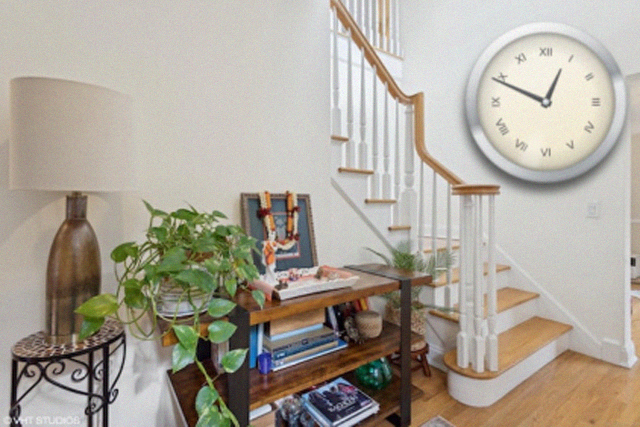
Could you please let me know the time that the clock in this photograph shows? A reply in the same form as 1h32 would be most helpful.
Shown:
12h49
